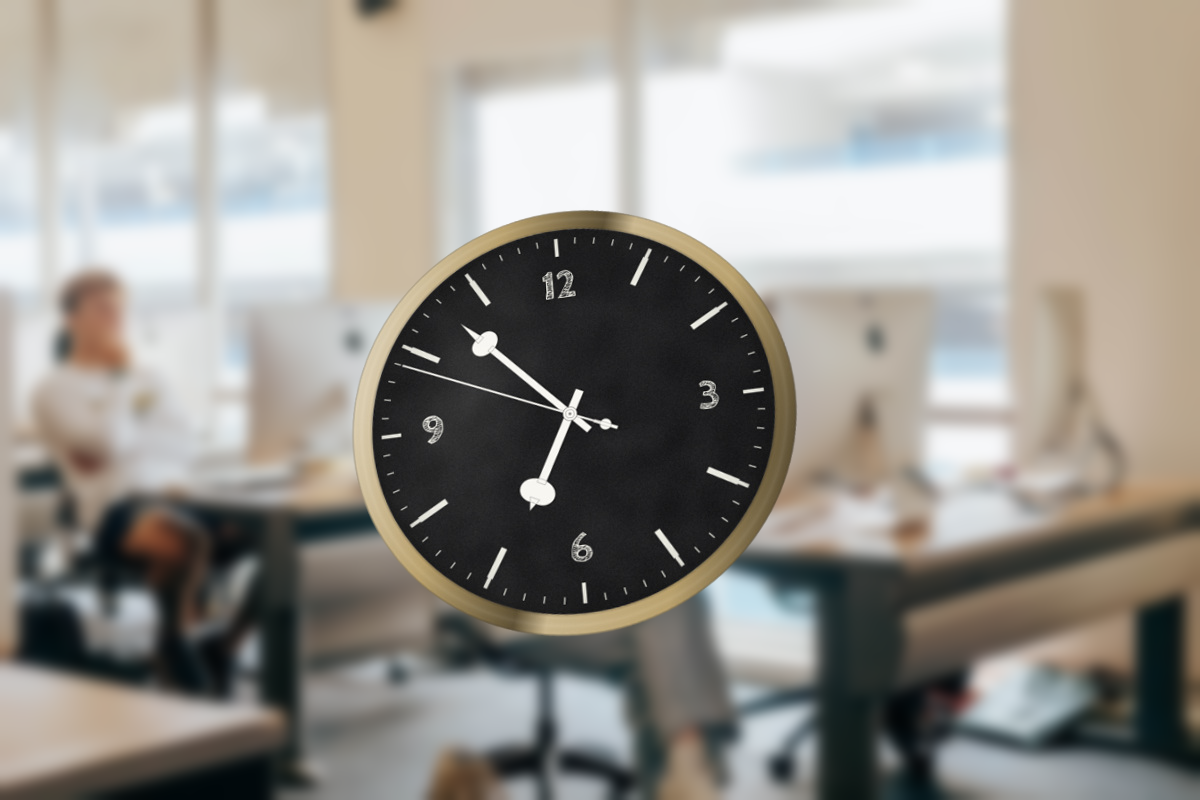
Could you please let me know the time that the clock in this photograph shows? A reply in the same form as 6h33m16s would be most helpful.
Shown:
6h52m49s
